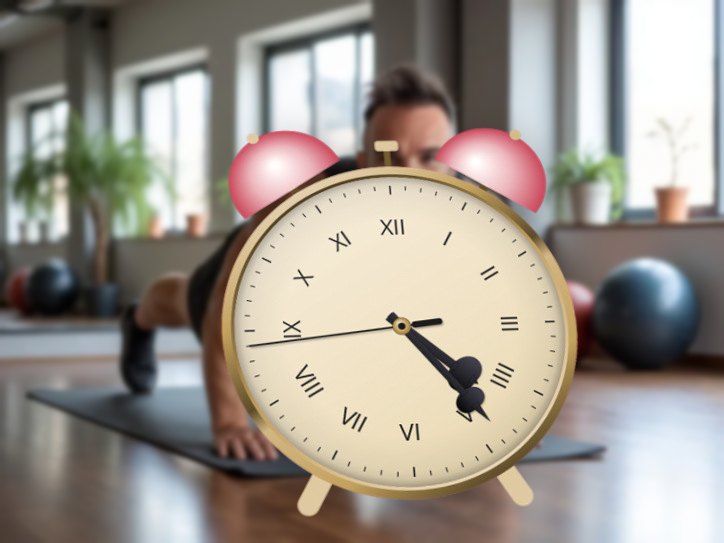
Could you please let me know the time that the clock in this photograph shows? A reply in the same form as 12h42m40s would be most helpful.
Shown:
4h23m44s
